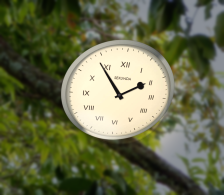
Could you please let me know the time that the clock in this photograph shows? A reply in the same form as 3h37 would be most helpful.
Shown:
1h54
